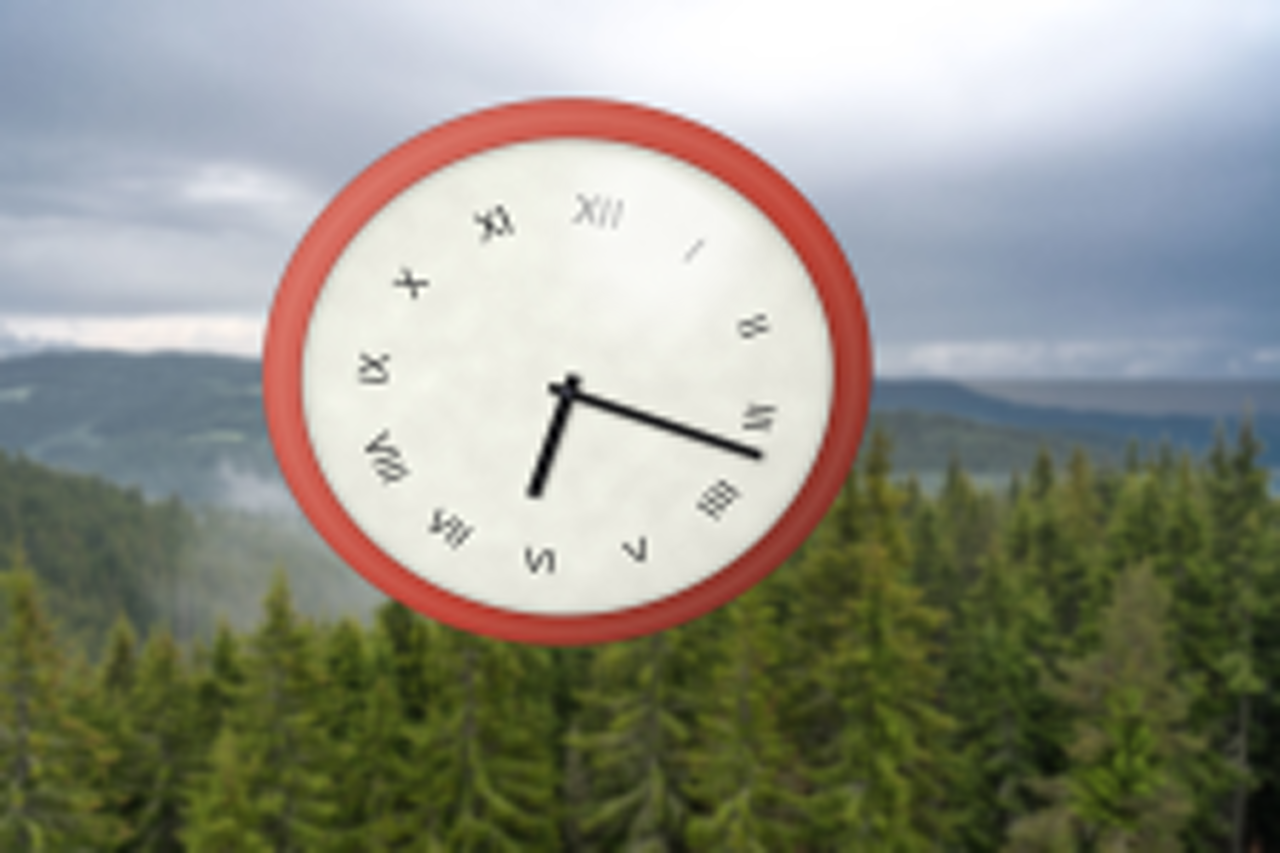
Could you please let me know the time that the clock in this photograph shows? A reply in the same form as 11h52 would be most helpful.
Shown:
6h17
